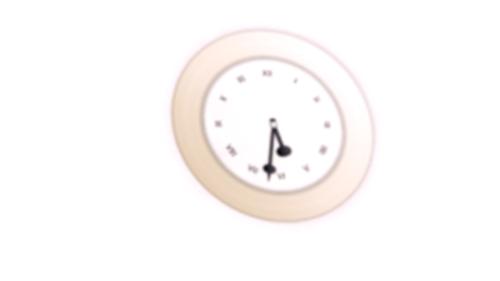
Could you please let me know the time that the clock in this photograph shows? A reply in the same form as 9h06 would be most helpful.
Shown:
5h32
